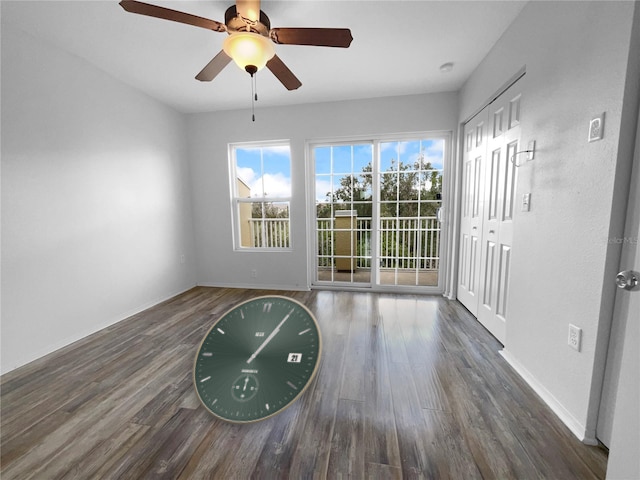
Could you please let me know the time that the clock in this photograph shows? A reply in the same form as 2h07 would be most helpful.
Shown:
1h05
